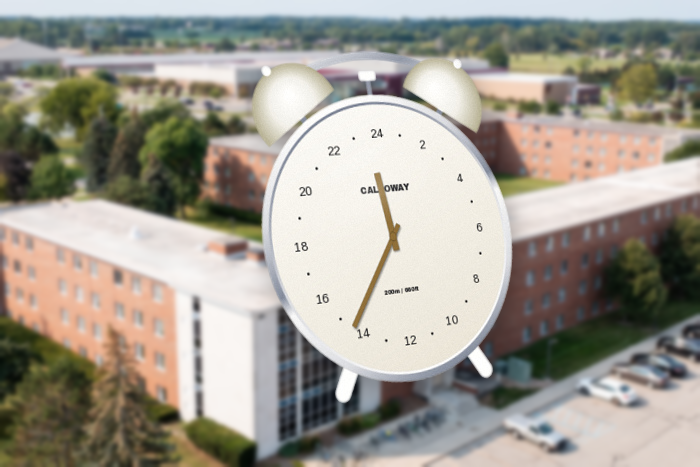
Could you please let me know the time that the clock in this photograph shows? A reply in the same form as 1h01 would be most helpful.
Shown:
23h36
